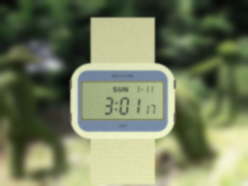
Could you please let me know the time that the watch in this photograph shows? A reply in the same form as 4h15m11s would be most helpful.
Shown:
3h01m17s
